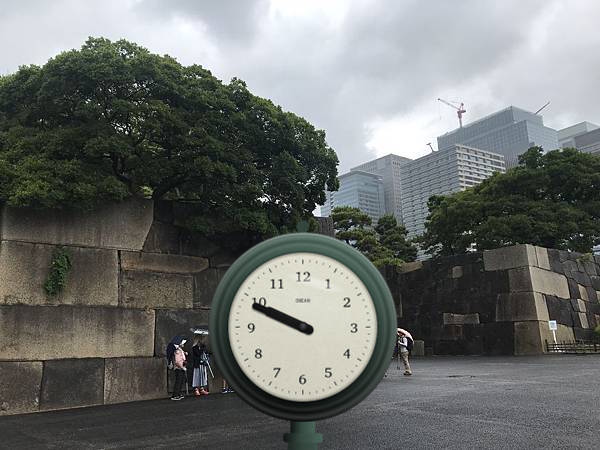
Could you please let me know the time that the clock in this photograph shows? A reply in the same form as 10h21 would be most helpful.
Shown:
9h49
